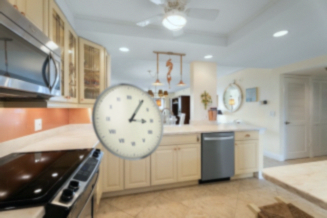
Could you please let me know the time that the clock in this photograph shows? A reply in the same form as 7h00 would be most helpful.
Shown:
3h06
